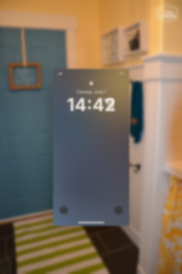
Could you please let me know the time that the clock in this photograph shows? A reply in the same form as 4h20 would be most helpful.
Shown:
14h42
